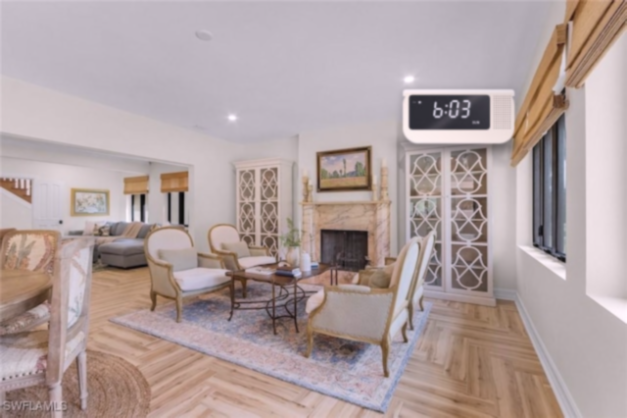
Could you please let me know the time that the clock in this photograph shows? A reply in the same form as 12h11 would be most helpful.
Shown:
6h03
